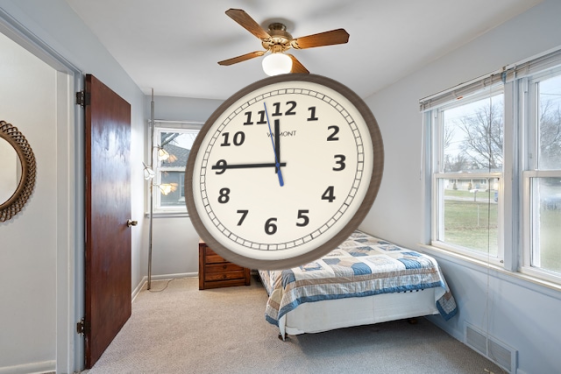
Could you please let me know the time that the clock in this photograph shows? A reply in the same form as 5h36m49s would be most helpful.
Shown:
11h44m57s
